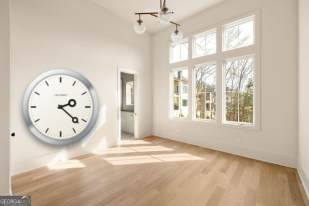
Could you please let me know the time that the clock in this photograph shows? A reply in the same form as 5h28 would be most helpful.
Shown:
2h22
